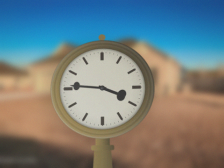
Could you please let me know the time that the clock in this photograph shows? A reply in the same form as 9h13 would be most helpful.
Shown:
3h46
